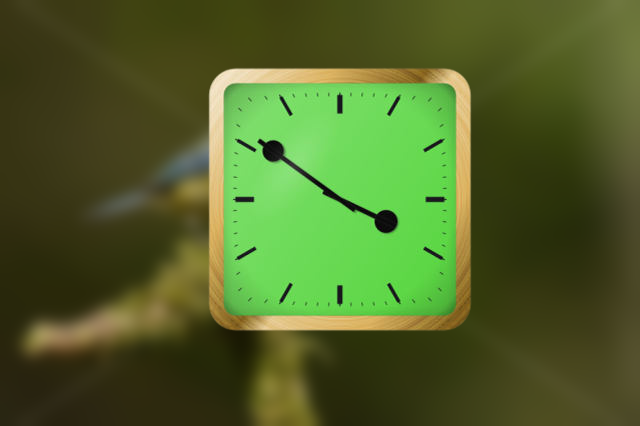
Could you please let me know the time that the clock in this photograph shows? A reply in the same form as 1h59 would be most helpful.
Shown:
3h51
